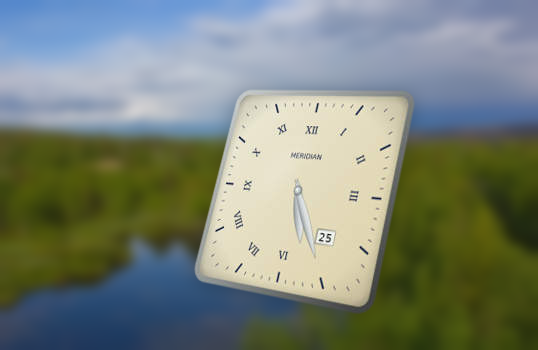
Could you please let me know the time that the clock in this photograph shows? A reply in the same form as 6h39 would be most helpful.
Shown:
5h25
